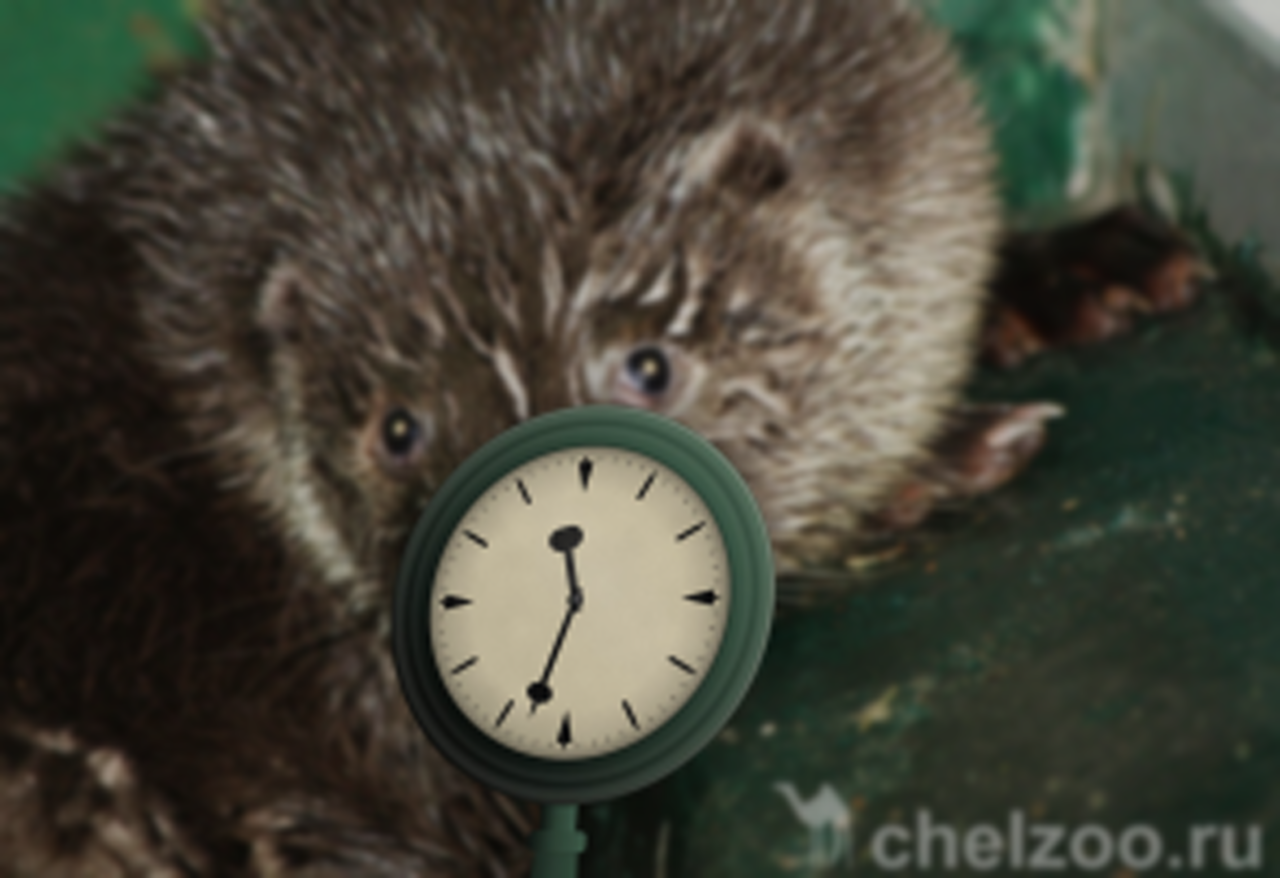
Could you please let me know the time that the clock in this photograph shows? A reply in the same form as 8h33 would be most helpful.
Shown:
11h33
